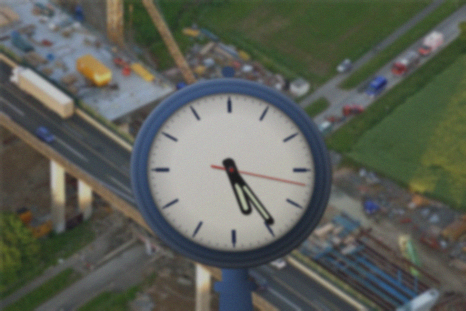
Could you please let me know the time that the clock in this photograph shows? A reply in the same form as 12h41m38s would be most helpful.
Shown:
5h24m17s
